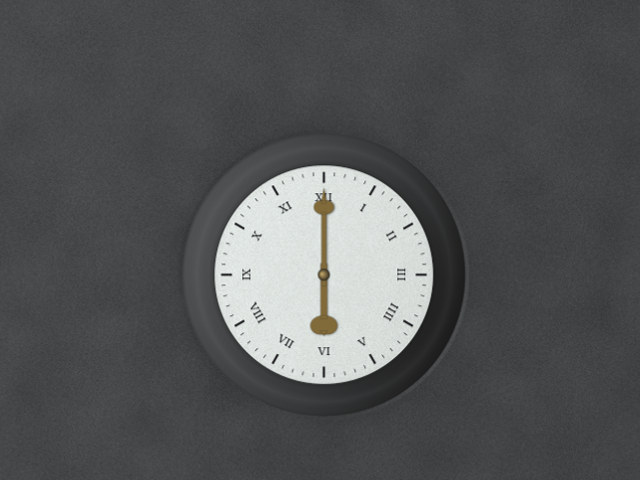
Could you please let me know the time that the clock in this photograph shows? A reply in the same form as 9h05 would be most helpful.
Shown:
6h00
